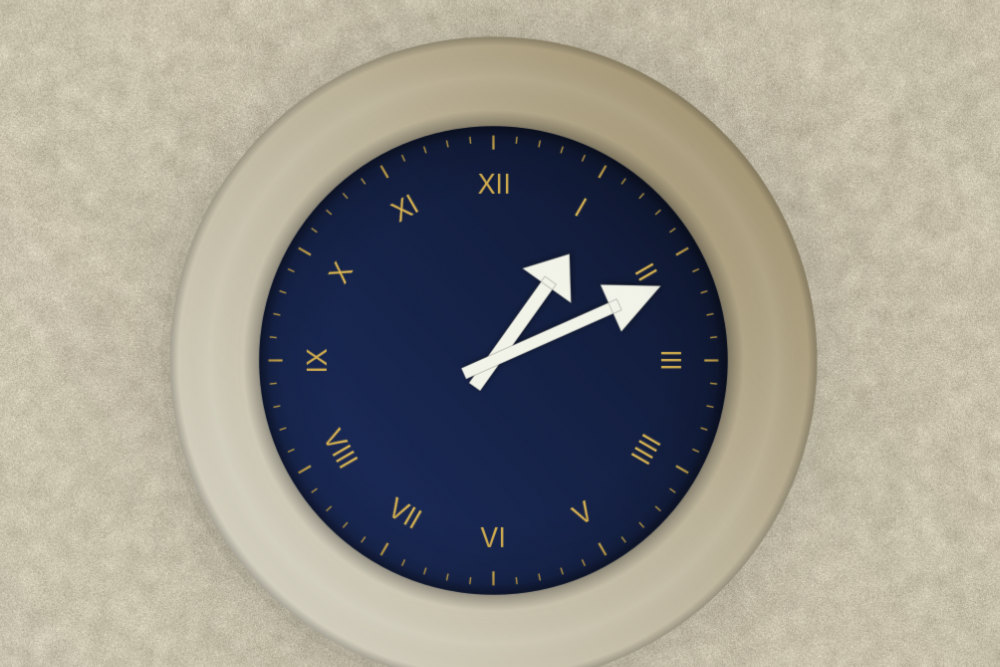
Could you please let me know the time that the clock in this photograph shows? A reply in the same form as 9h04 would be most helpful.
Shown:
1h11
